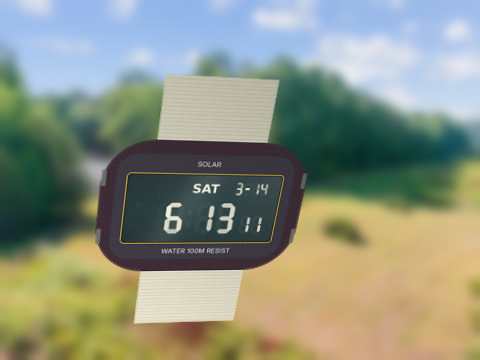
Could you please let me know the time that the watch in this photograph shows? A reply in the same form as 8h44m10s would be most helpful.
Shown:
6h13m11s
